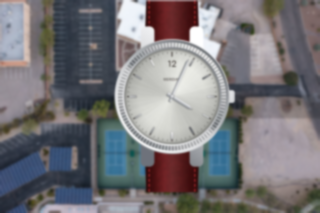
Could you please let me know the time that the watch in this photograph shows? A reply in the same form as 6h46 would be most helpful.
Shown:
4h04
